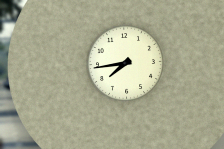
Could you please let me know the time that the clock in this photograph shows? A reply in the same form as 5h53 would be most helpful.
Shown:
7h44
